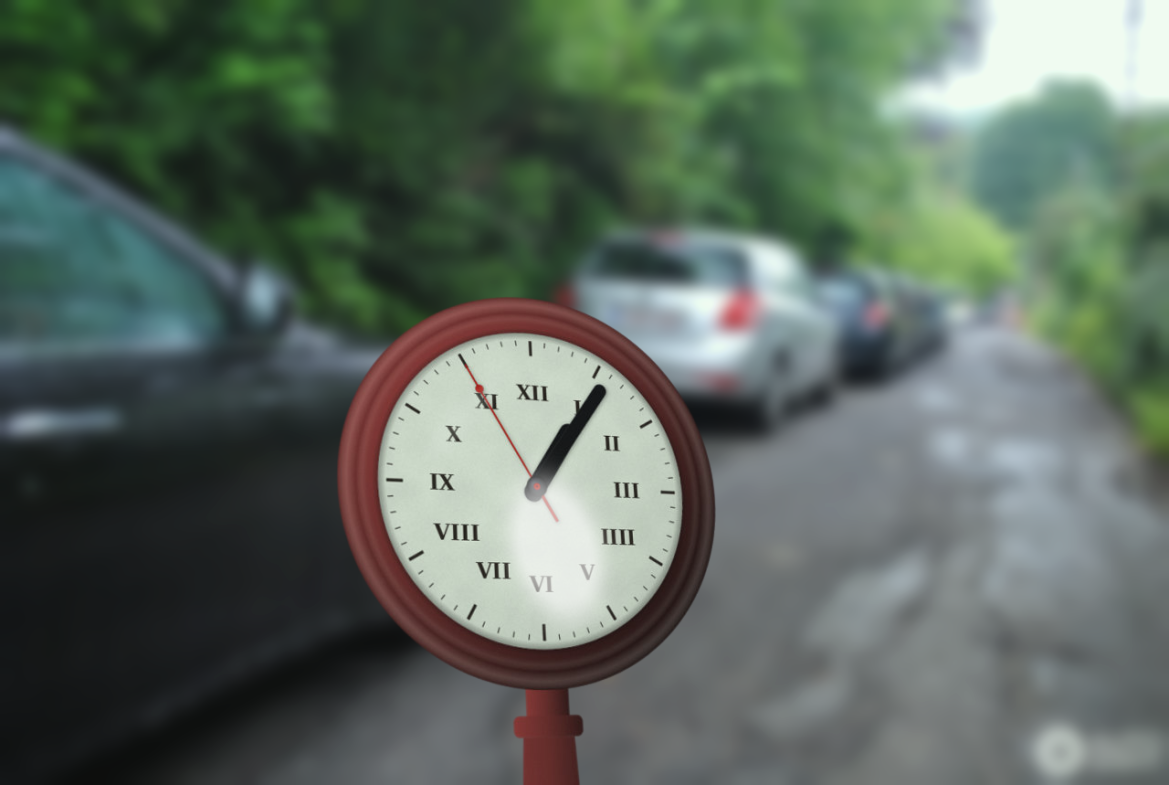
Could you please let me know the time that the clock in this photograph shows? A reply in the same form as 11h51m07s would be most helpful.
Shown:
1h05m55s
